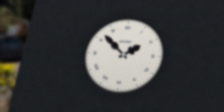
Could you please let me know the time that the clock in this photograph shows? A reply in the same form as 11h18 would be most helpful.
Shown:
1h52
